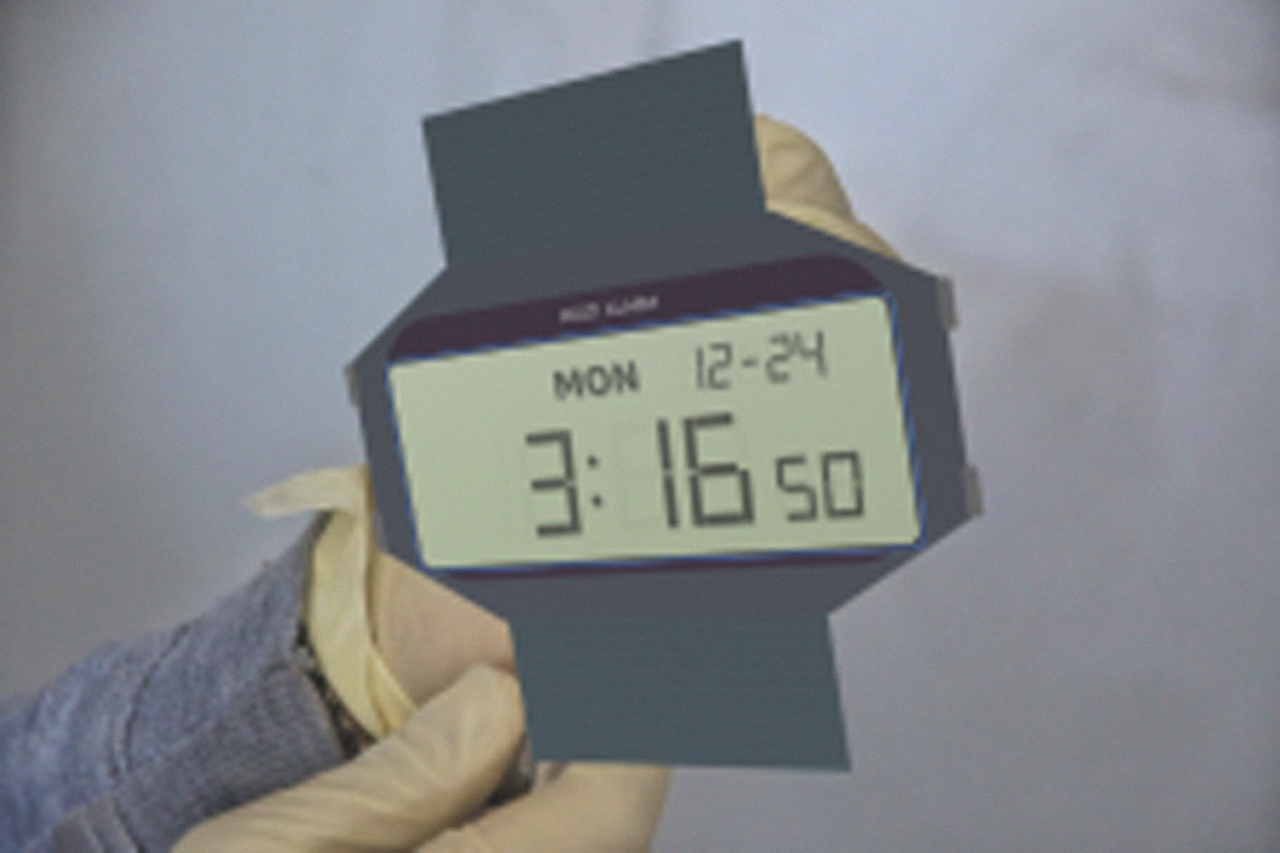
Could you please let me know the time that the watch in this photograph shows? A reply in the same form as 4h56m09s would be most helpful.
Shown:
3h16m50s
